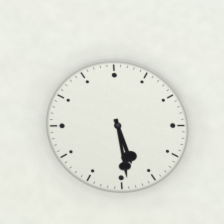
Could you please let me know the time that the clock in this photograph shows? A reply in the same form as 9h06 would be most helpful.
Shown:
5h29
